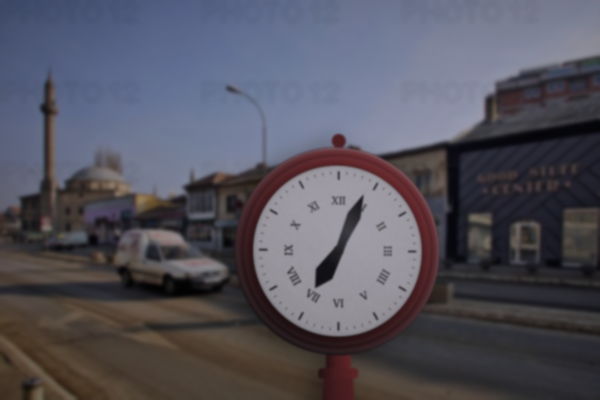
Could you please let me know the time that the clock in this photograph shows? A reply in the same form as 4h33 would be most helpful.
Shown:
7h04
